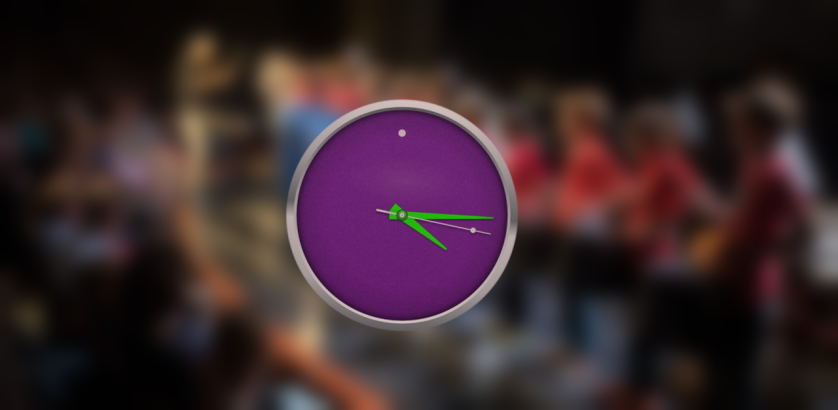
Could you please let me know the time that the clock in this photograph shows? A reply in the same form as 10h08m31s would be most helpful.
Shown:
4h15m17s
